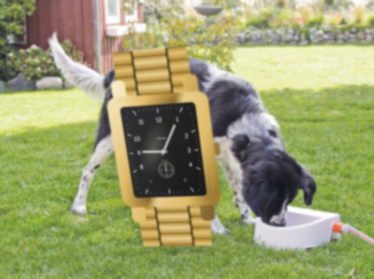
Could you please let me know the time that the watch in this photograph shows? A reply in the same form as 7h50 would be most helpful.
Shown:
9h05
